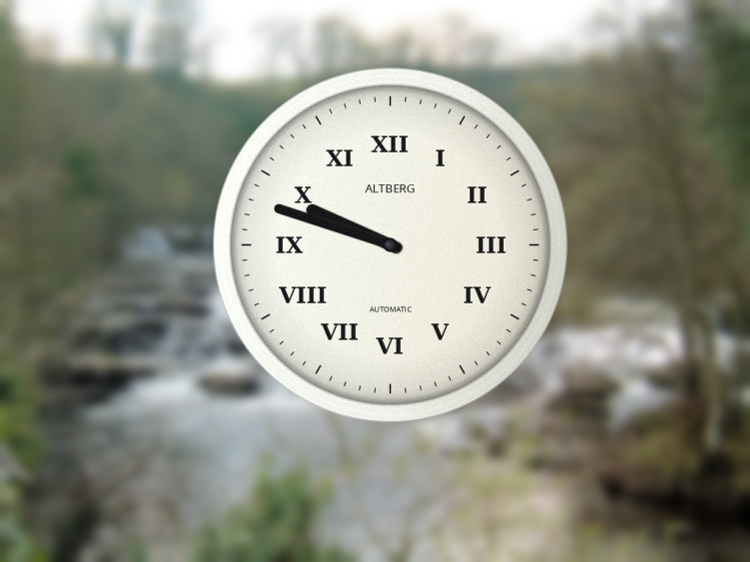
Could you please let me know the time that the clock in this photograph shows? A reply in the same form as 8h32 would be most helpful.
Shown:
9h48
